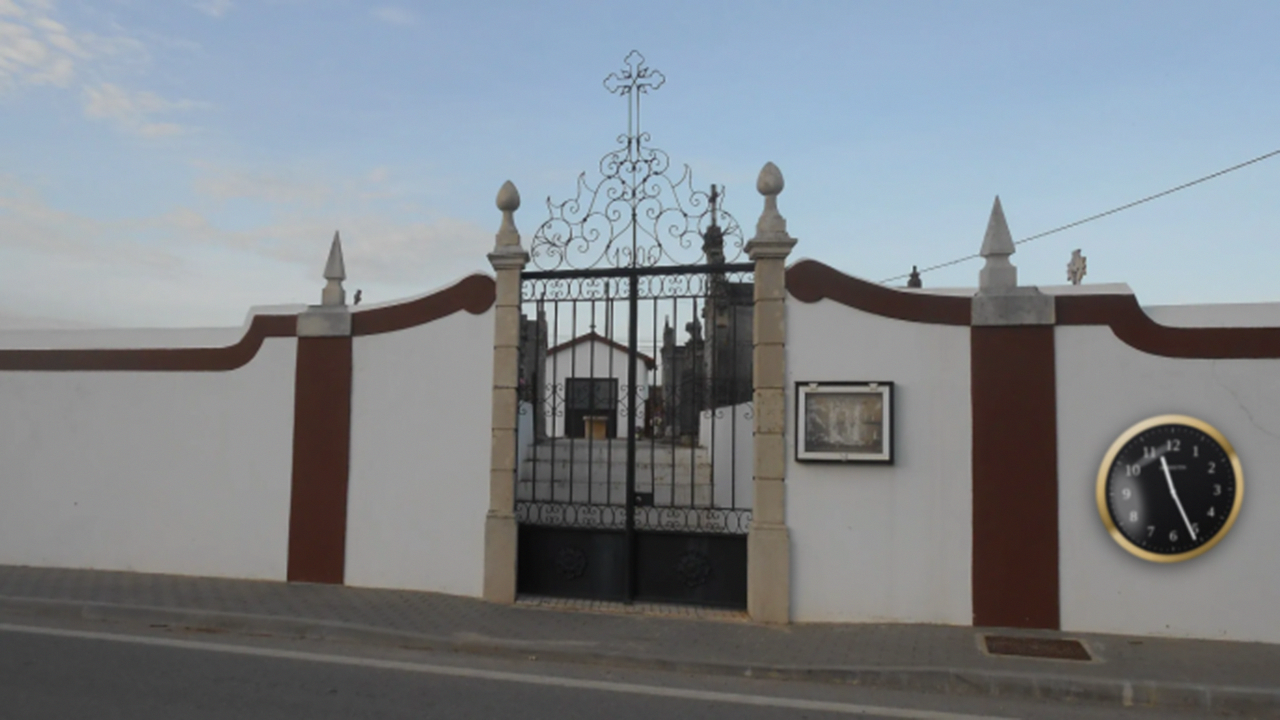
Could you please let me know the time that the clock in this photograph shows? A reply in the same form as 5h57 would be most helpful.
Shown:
11h26
